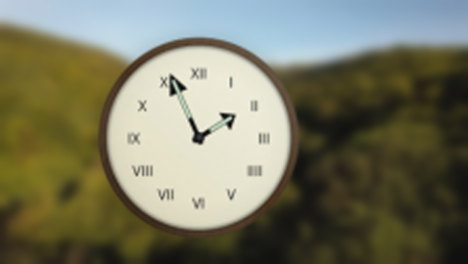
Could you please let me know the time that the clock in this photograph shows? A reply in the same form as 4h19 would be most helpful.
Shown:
1h56
